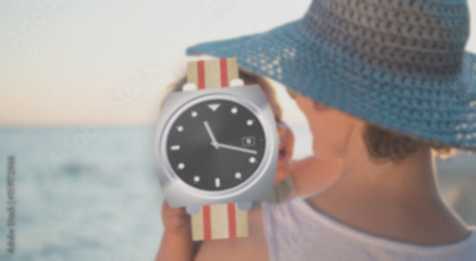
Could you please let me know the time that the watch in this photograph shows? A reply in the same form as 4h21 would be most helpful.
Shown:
11h18
